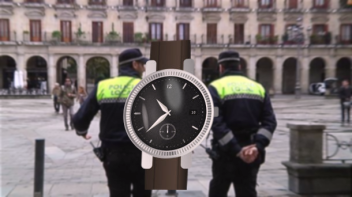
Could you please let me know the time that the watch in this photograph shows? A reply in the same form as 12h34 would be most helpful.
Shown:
10h38
